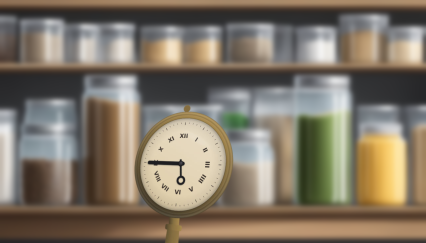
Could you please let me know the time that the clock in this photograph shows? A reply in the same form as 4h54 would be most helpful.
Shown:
5h45
